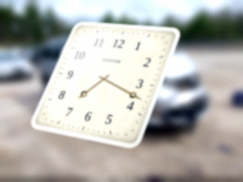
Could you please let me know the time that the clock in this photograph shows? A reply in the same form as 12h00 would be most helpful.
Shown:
7h18
